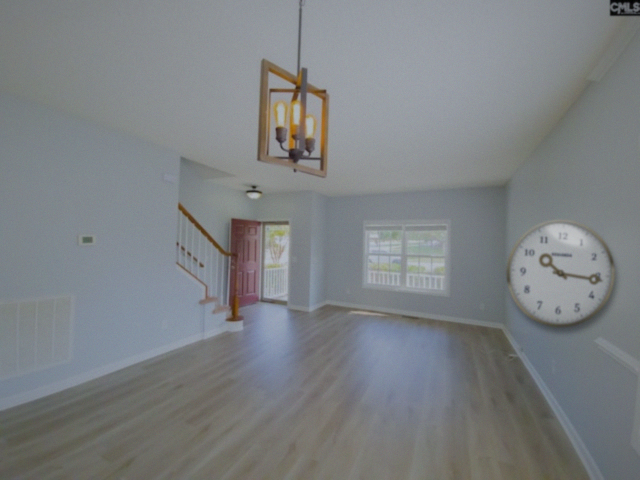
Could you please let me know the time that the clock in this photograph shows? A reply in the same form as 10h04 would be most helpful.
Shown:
10h16
